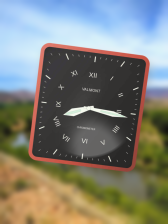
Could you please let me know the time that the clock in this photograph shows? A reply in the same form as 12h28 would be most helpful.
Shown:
8h16
